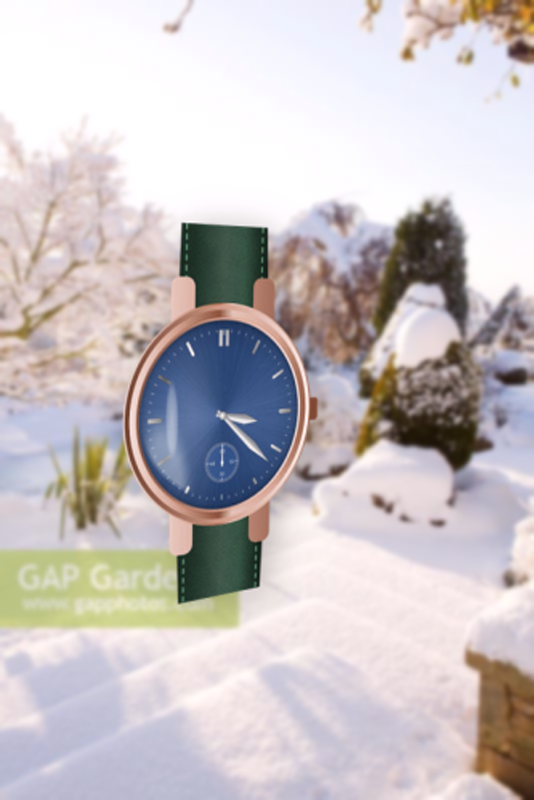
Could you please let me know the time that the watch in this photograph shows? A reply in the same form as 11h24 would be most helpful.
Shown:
3h22
